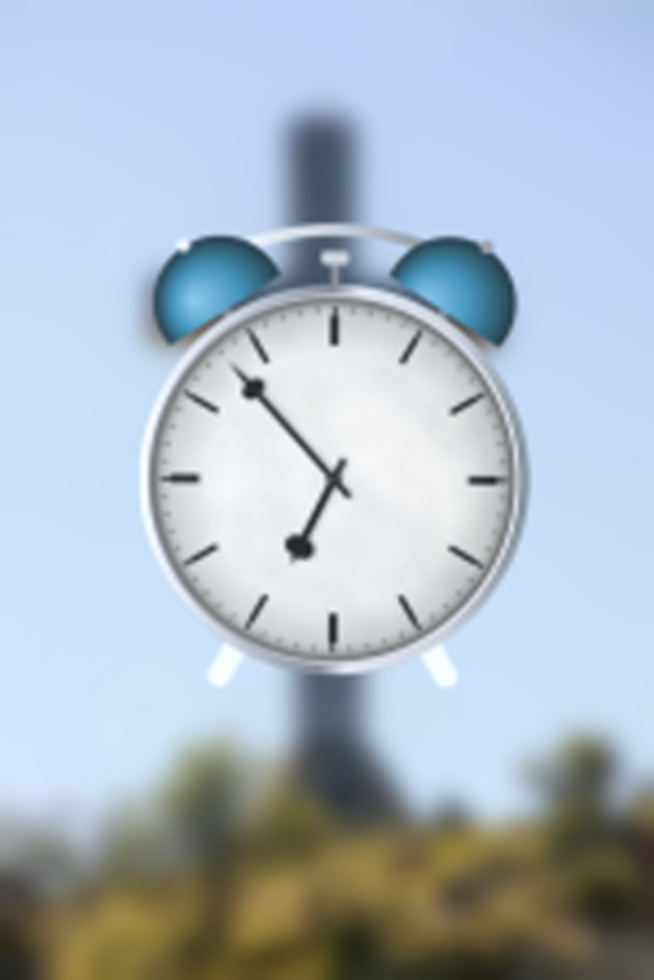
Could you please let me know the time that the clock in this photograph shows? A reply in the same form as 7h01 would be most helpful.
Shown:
6h53
